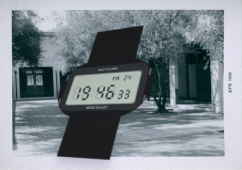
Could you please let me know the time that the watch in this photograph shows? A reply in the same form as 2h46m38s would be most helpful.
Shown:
19h46m33s
